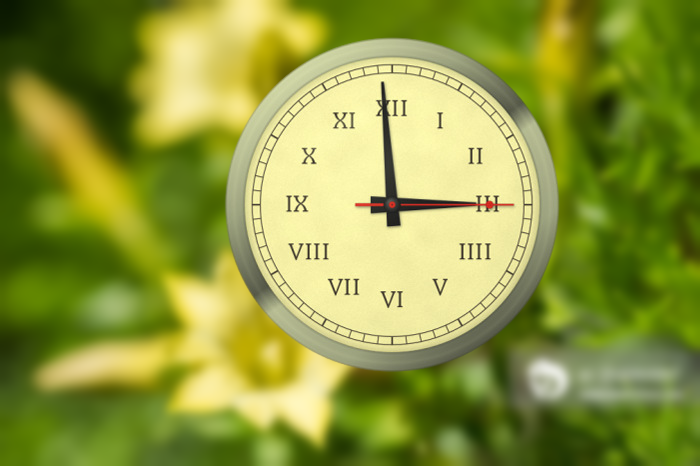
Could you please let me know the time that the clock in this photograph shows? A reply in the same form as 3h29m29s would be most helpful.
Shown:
2h59m15s
